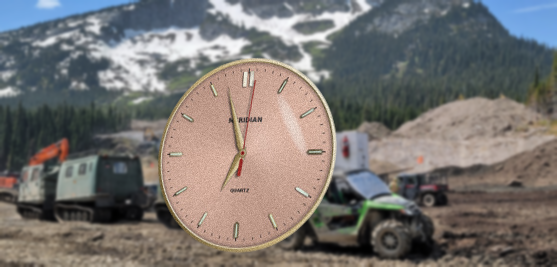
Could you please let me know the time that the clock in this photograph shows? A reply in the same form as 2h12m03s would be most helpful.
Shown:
6h57m01s
